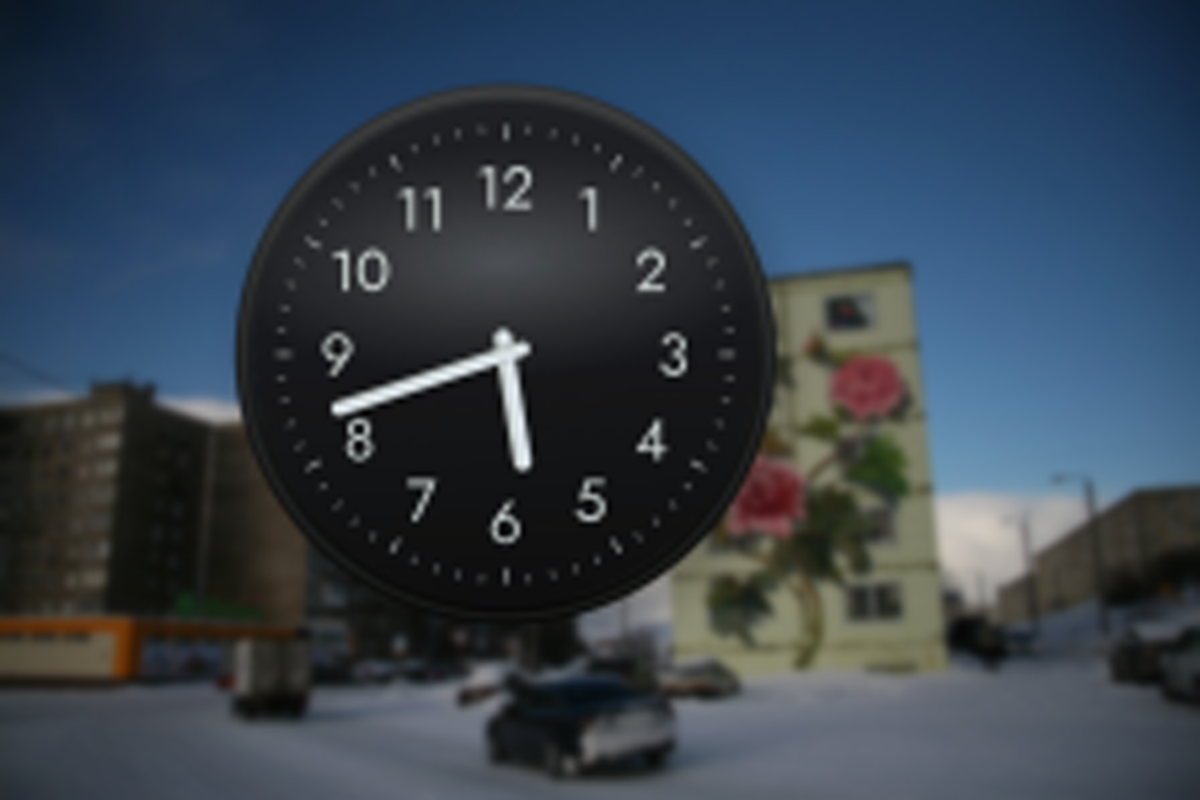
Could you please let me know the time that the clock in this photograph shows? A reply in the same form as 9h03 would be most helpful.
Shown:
5h42
